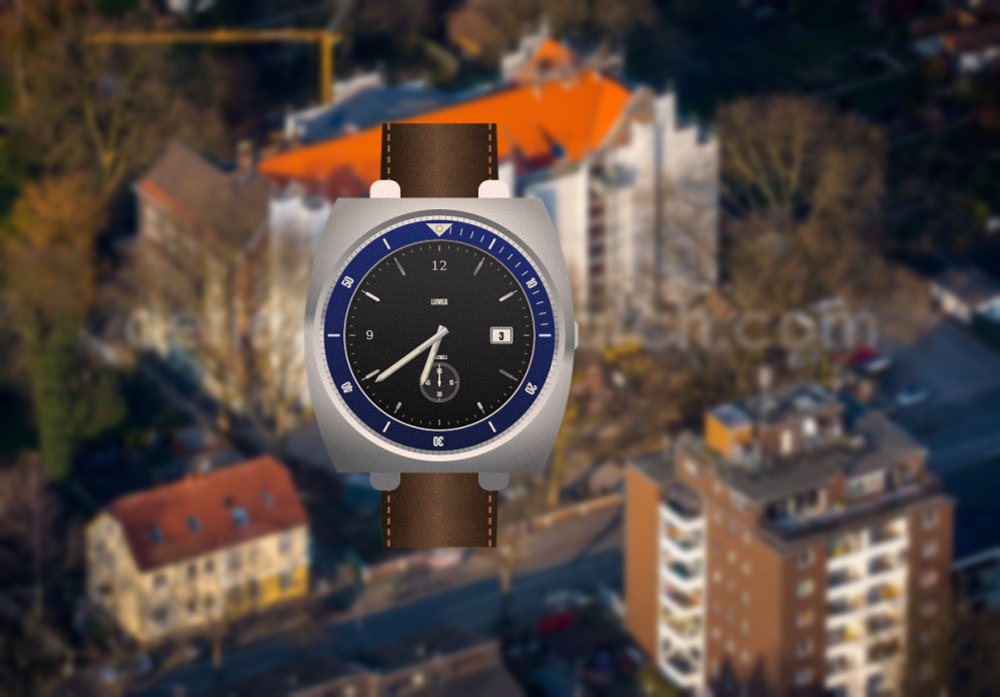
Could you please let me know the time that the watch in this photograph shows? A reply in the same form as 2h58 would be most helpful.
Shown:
6h39
